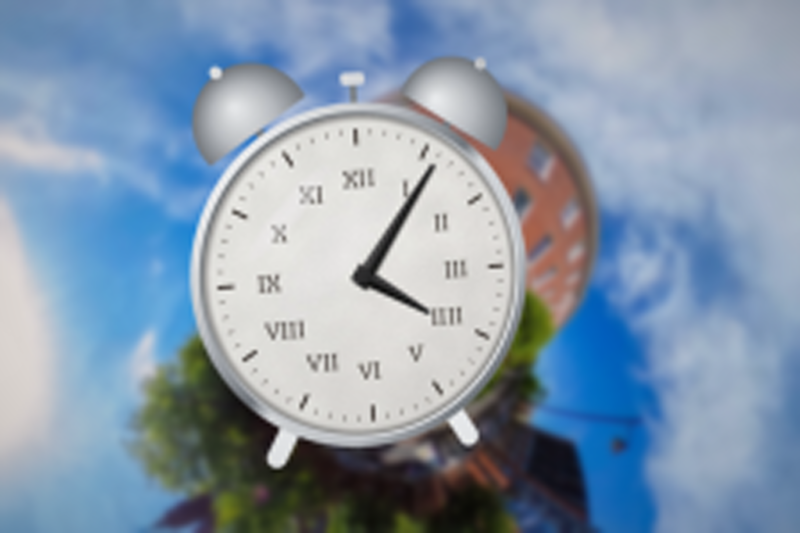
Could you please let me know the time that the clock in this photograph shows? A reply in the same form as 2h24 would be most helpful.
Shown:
4h06
